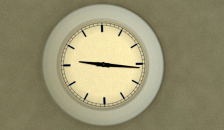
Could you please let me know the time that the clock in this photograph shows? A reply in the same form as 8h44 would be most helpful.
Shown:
9h16
